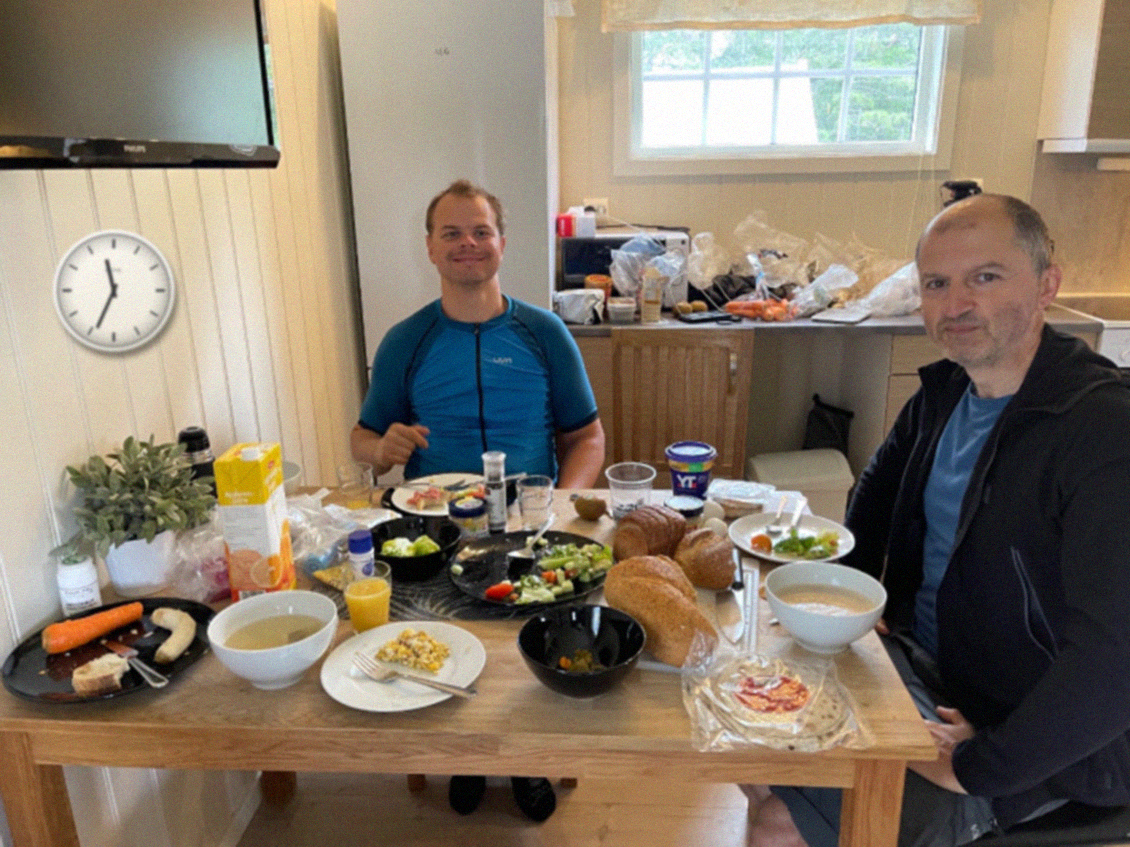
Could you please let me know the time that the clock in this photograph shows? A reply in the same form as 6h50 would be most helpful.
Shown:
11h34
